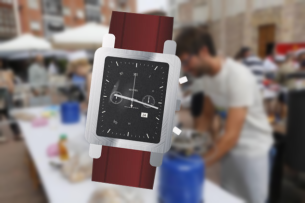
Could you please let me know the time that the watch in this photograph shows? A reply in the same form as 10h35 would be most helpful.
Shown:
9h17
